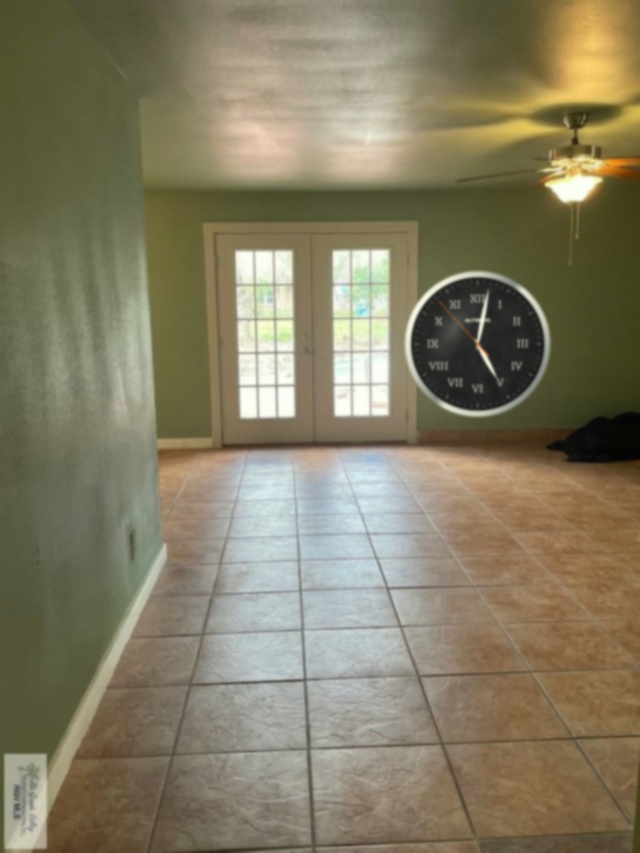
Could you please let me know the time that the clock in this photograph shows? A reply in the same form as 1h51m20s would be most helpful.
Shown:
5h01m53s
